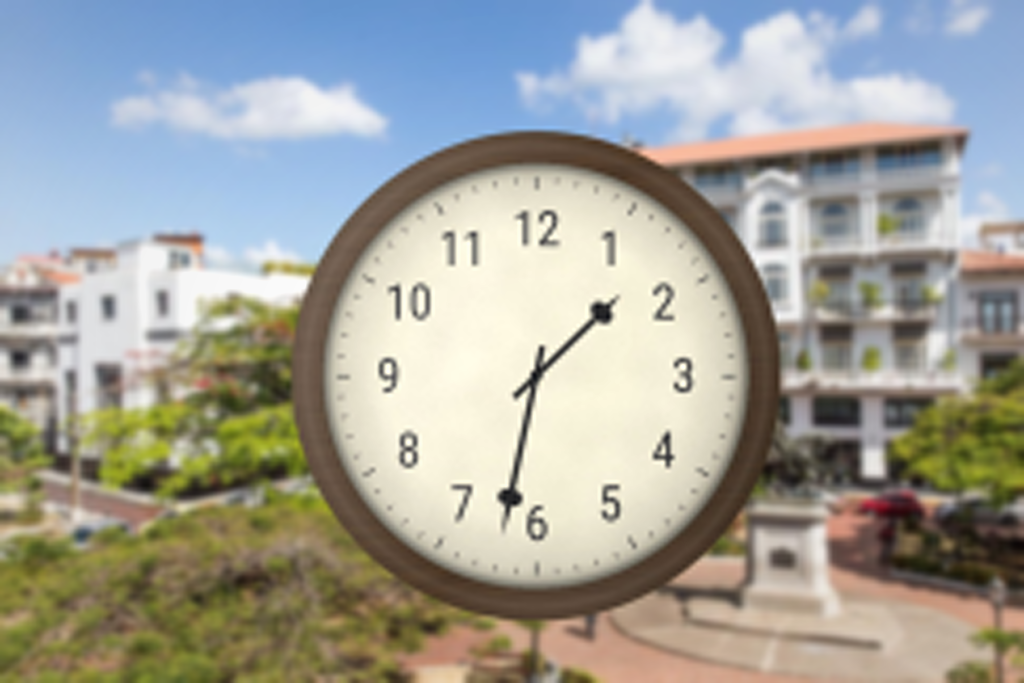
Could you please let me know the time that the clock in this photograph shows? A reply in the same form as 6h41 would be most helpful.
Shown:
1h32
